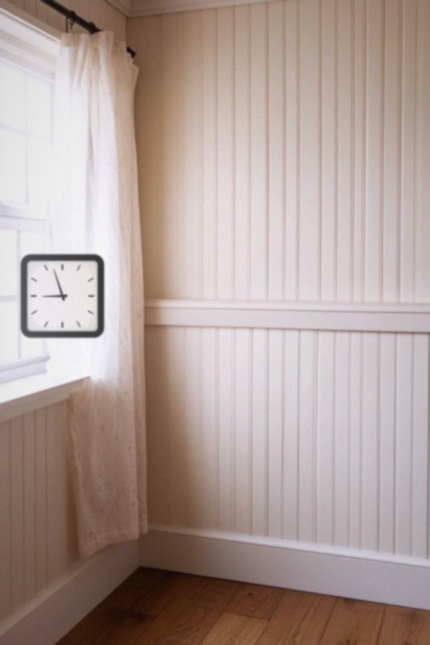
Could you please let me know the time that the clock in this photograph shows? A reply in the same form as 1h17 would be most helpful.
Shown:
8h57
